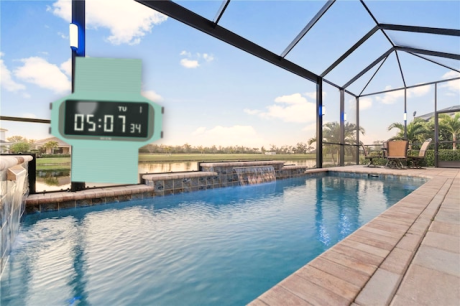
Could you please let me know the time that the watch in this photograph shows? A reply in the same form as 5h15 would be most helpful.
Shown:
5h07
